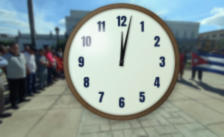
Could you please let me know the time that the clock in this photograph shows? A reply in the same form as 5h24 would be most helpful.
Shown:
12h02
